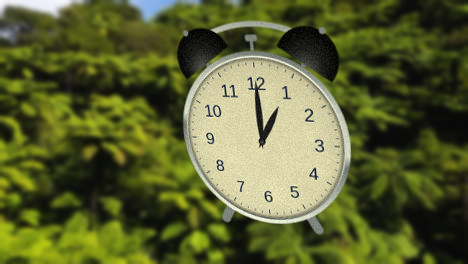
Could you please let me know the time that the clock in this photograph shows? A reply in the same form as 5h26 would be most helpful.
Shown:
1h00
